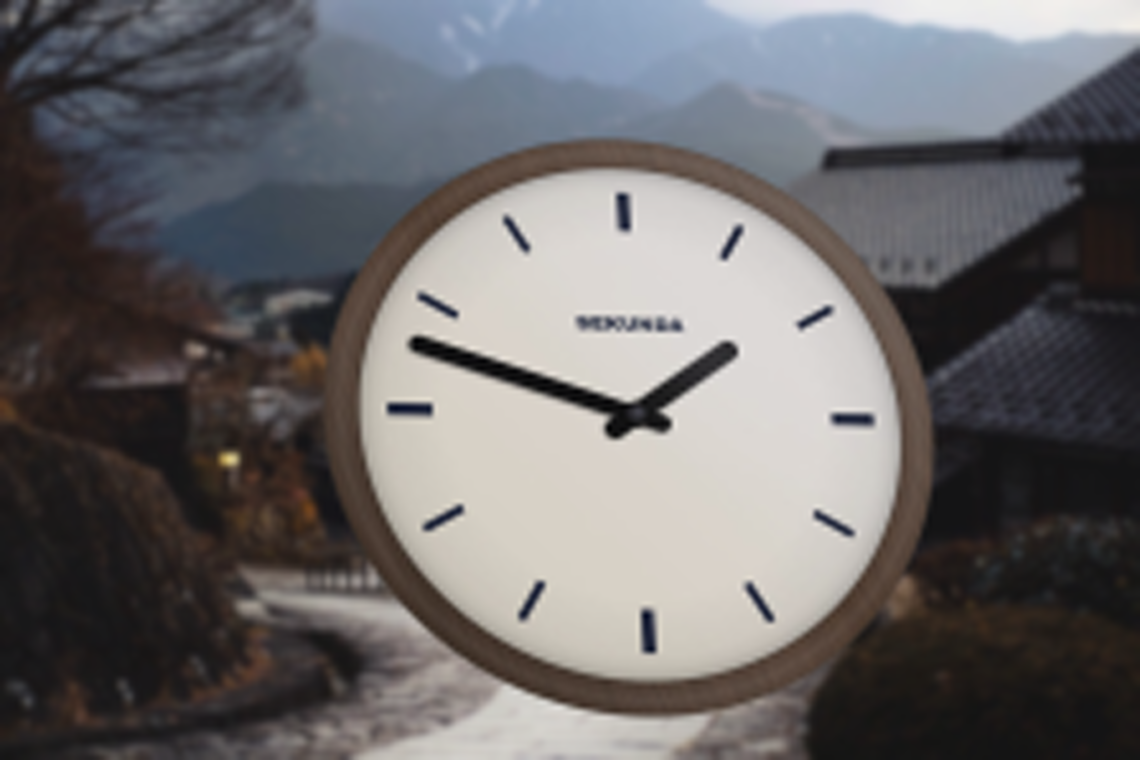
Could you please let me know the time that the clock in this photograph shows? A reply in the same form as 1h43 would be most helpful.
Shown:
1h48
